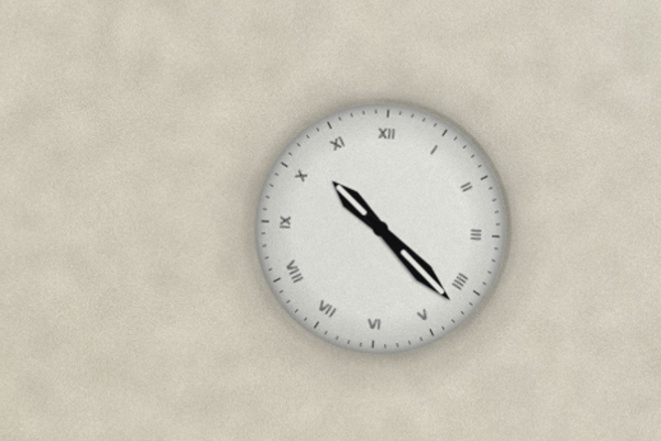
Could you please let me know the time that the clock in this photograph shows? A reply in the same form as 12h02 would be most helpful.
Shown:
10h22
